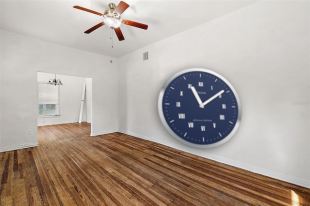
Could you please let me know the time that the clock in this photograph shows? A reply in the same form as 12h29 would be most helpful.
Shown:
11h09
